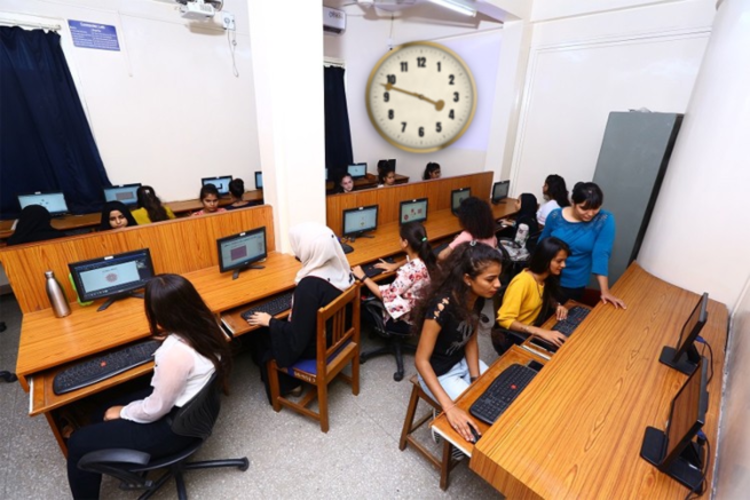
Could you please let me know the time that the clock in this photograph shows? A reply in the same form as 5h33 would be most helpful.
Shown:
3h48
